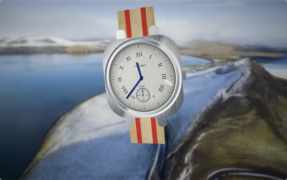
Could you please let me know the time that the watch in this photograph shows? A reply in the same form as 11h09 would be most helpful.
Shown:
11h37
